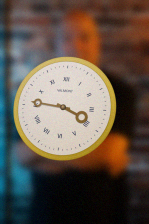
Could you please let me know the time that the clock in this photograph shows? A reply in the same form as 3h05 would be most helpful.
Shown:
3h46
